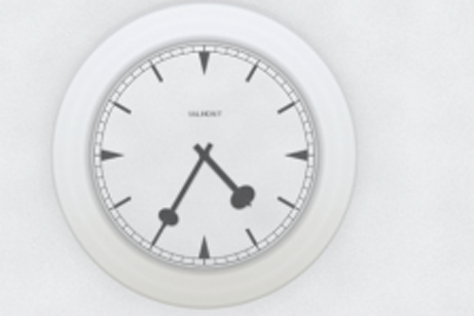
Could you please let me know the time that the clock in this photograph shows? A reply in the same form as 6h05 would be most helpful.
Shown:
4h35
